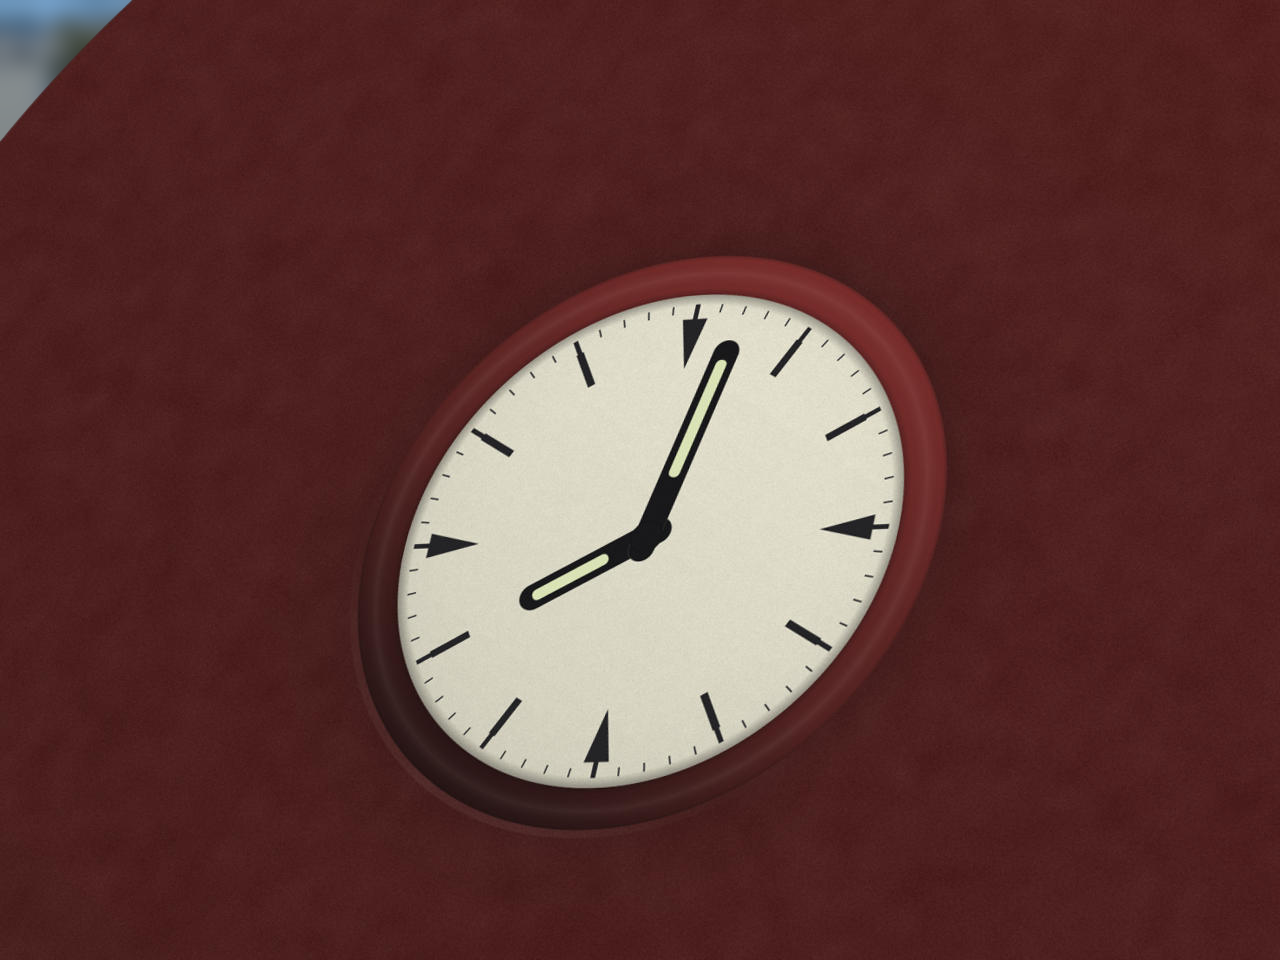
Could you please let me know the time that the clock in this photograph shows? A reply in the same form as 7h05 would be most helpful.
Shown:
8h02
